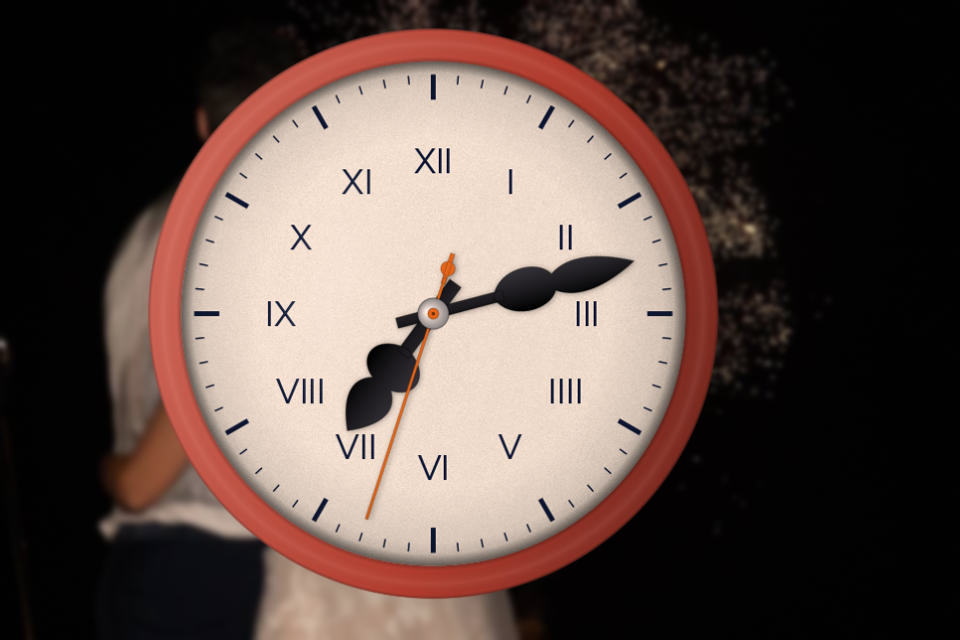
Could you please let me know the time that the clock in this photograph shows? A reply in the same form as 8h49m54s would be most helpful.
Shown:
7h12m33s
